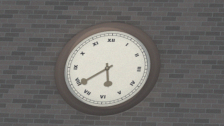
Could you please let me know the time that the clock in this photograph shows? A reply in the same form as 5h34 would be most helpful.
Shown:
5h39
